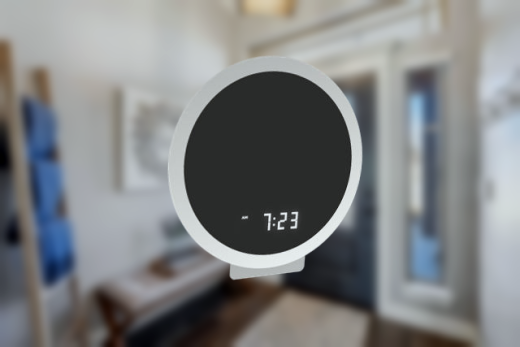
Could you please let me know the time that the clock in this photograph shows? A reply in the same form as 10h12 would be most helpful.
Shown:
7h23
